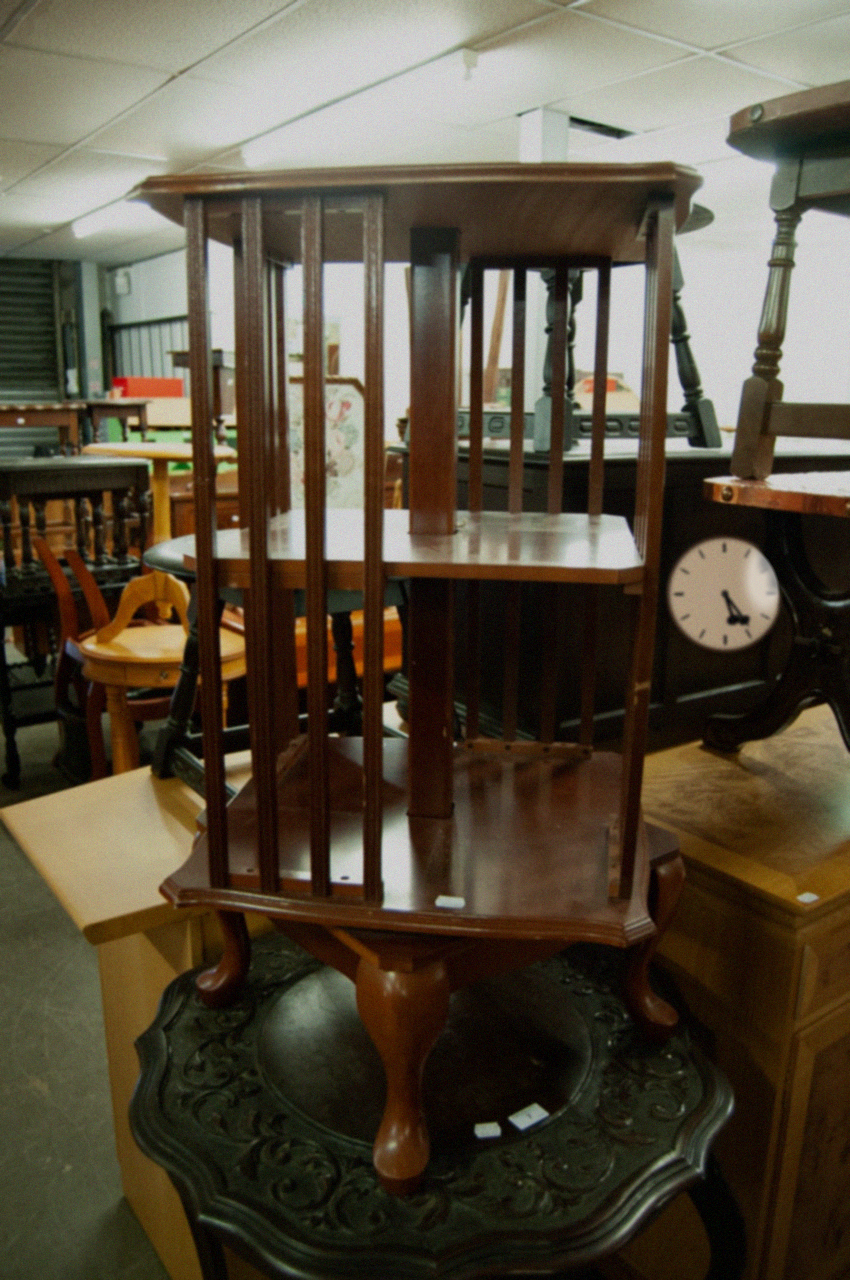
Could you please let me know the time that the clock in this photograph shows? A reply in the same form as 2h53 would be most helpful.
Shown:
5h24
